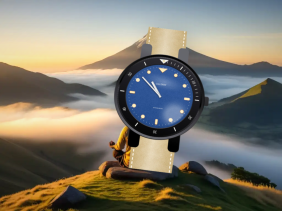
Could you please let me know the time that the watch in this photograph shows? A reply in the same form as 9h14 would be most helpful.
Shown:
10h52
